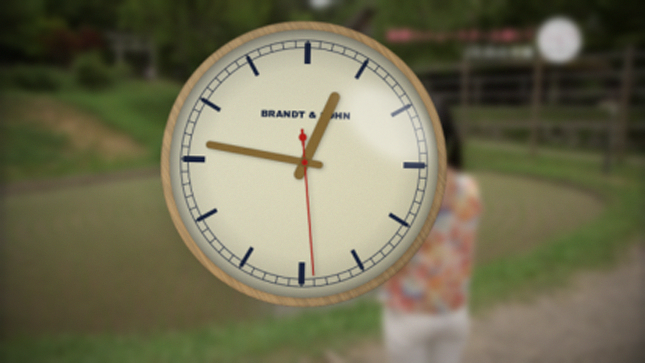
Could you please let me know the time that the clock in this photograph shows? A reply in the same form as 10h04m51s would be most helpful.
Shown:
12h46m29s
